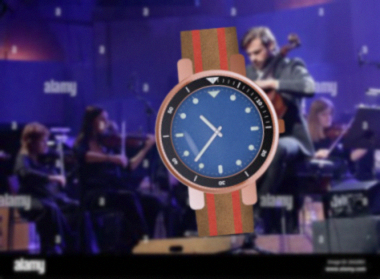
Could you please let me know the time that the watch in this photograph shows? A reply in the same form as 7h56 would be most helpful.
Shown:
10h37
